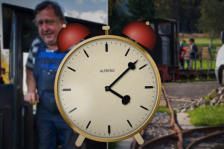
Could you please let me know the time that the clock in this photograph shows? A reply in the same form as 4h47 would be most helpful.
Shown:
4h08
